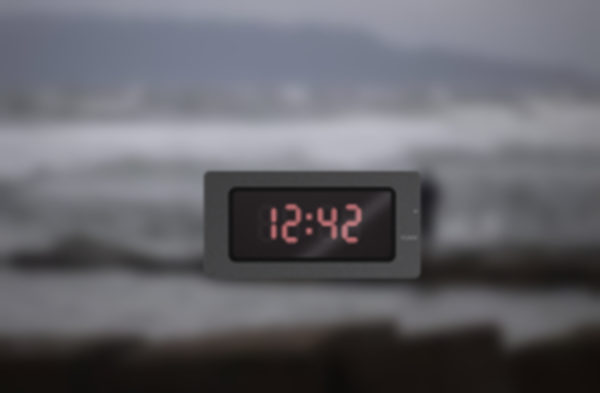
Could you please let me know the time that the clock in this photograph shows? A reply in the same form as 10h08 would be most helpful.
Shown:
12h42
